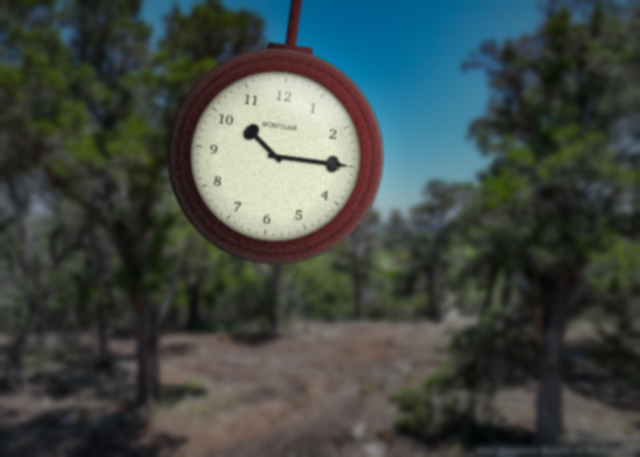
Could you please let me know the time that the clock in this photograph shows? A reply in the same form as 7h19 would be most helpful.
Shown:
10h15
